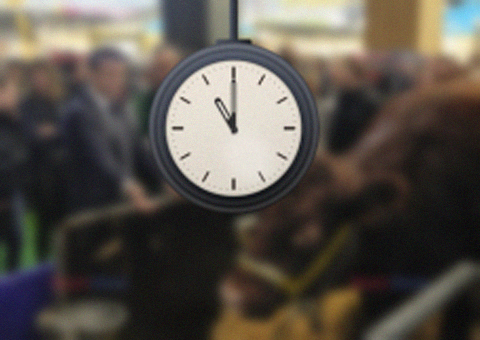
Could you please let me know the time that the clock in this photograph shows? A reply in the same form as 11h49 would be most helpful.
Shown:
11h00
